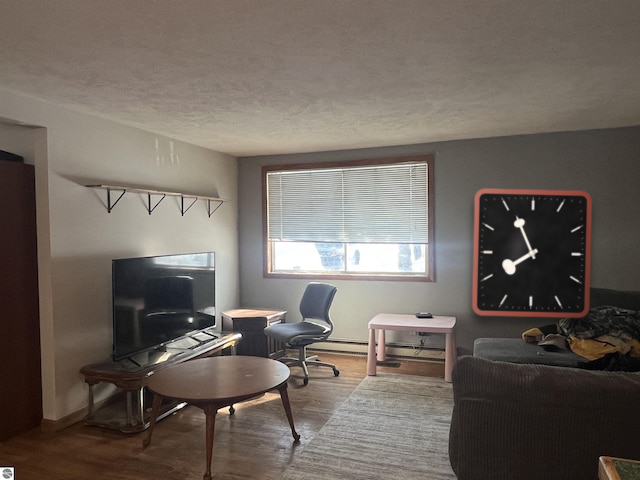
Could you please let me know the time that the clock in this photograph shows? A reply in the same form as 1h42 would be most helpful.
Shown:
7h56
